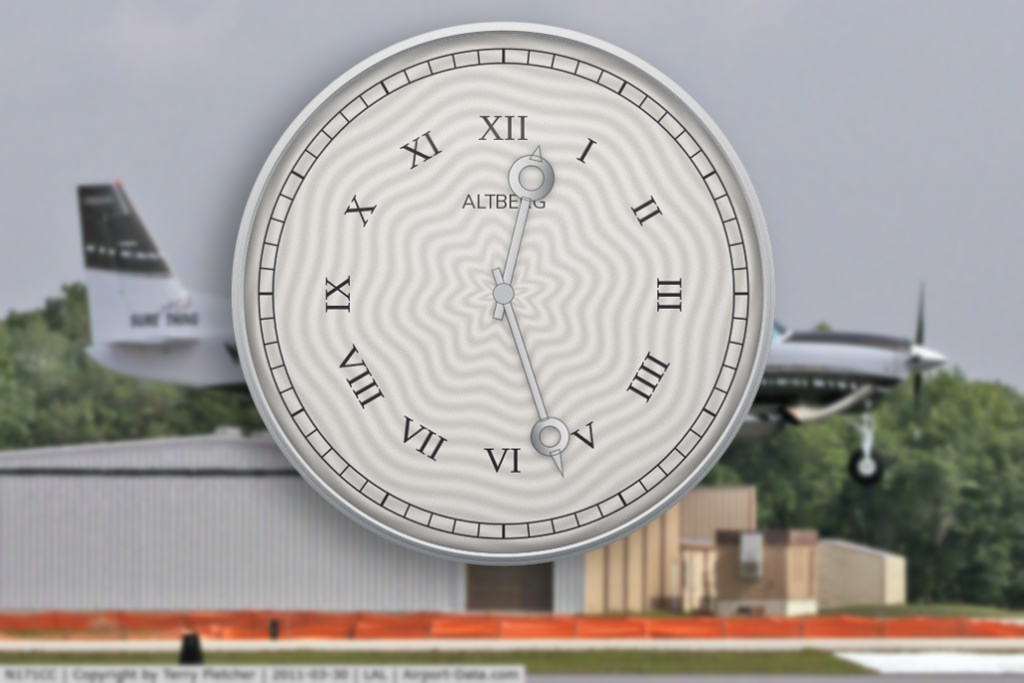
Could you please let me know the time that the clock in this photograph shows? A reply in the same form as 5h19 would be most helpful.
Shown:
12h27
